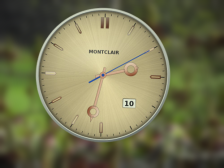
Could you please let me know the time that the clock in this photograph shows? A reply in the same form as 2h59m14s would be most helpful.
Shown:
2h32m10s
